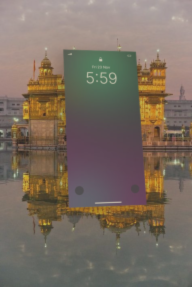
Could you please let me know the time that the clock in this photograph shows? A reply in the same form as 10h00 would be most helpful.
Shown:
5h59
